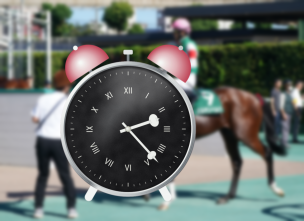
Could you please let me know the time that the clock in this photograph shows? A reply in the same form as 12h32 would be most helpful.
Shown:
2h23
